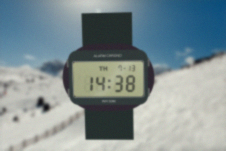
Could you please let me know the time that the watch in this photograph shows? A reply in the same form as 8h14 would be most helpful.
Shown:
14h38
